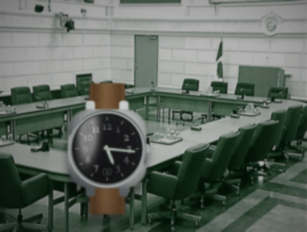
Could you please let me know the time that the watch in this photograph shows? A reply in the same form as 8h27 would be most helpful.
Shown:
5h16
